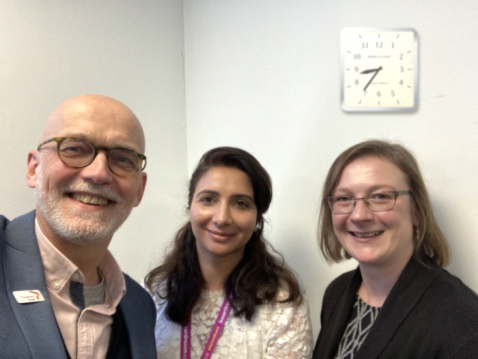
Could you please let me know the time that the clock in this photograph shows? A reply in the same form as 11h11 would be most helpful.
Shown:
8h36
